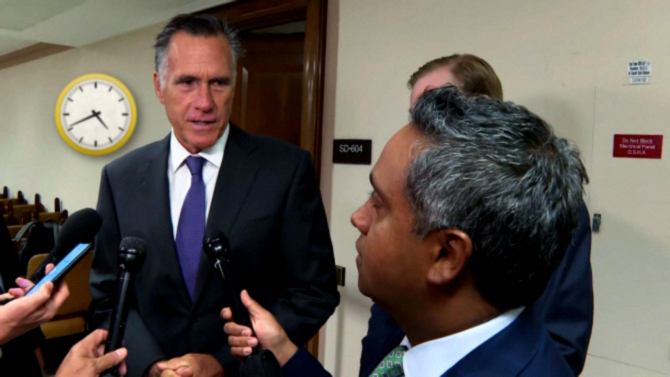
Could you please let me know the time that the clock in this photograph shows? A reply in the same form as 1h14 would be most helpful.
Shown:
4h41
